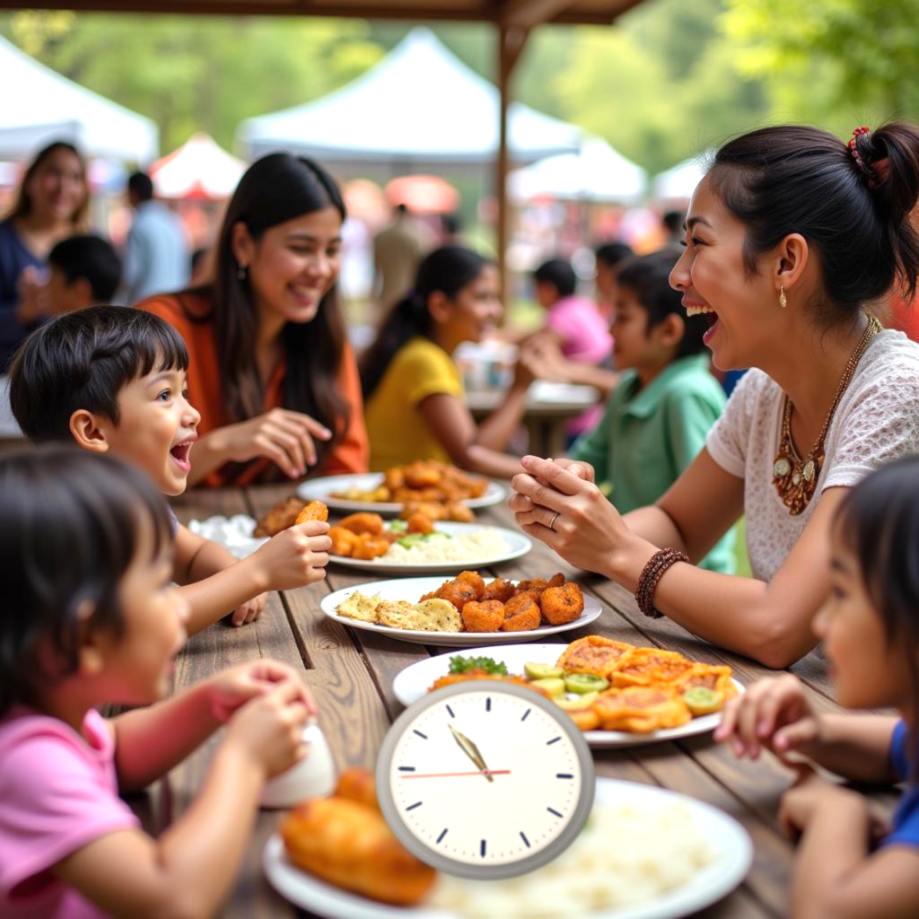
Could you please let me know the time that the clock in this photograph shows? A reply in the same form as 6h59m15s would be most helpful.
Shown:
10h53m44s
